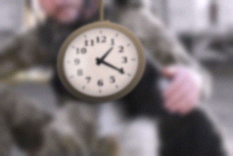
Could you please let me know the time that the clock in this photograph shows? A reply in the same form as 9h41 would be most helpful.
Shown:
1h20
